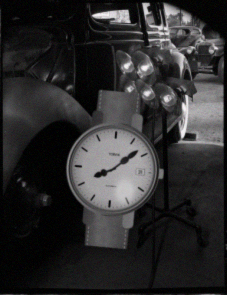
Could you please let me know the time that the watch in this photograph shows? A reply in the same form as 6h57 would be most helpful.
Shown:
8h08
